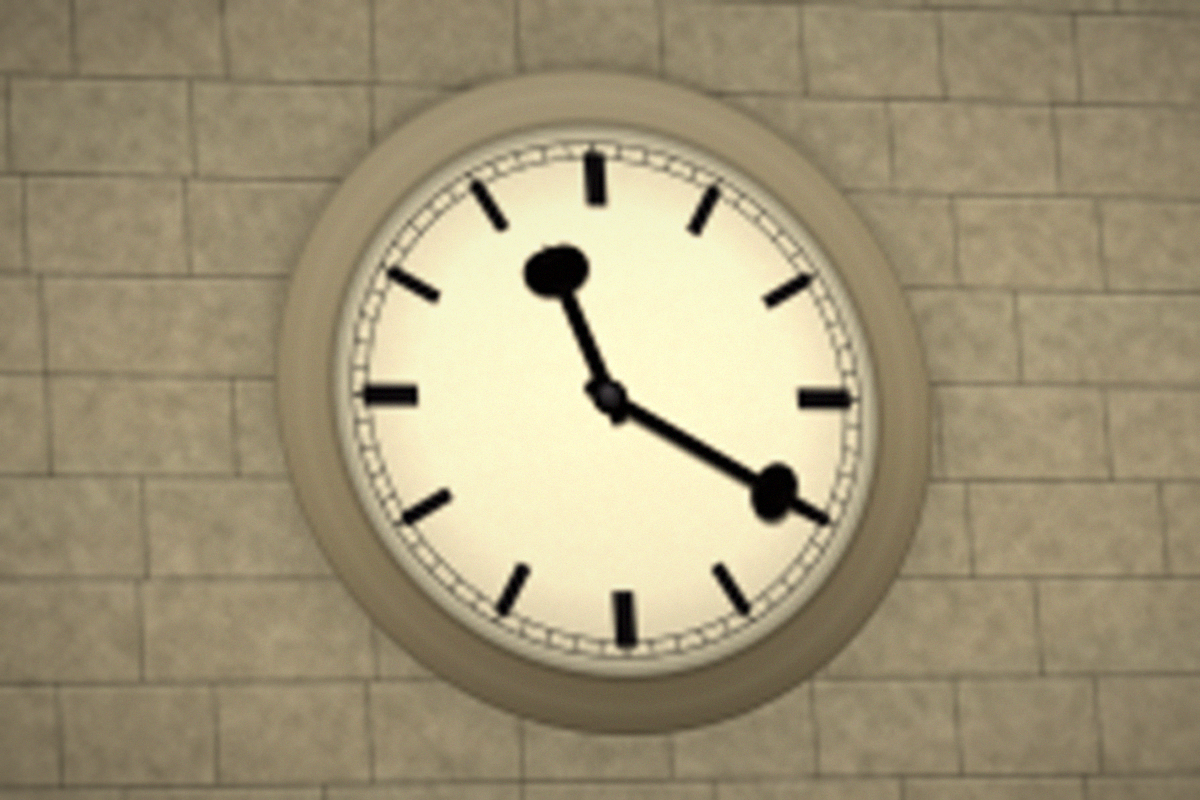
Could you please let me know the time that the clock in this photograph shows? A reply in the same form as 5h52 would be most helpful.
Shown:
11h20
